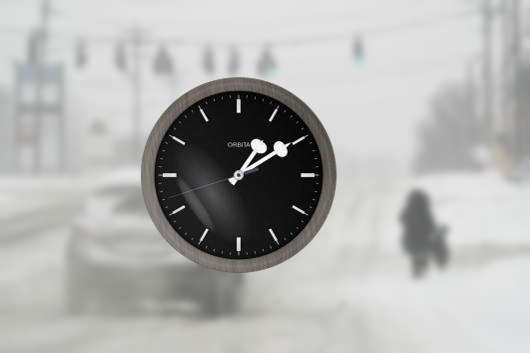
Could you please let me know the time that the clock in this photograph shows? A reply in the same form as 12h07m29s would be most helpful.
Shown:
1h09m42s
